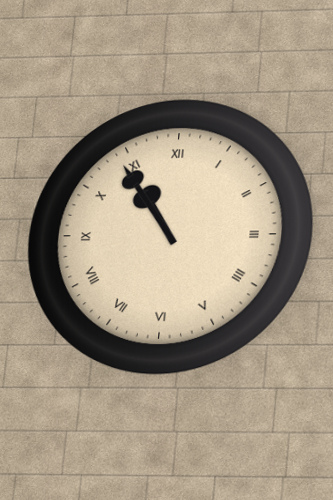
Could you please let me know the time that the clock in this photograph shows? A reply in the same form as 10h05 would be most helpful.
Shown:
10h54
